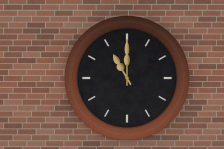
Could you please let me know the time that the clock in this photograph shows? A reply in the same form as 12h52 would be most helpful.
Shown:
11h00
